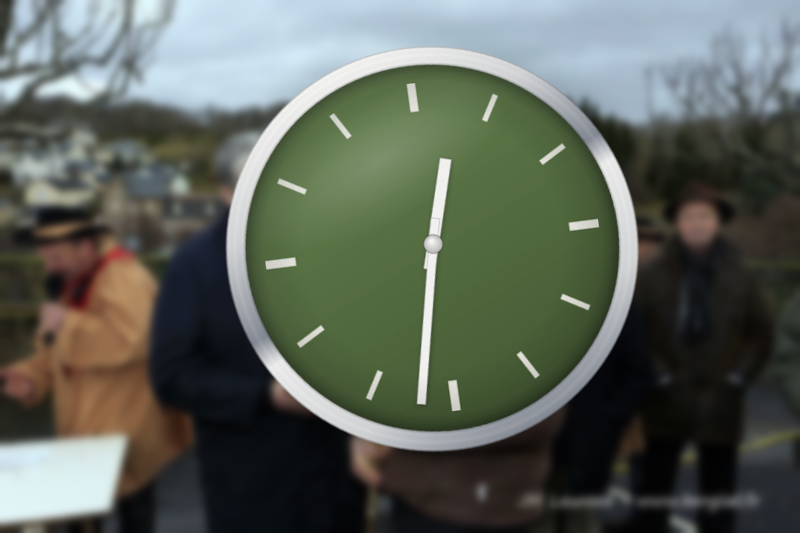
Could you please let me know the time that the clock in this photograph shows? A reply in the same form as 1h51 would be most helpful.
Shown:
12h32
